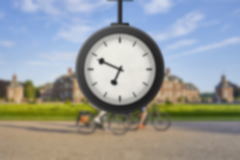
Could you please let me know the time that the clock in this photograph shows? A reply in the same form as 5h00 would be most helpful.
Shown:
6h49
